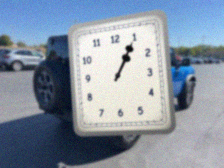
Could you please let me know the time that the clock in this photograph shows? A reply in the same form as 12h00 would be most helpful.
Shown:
1h05
